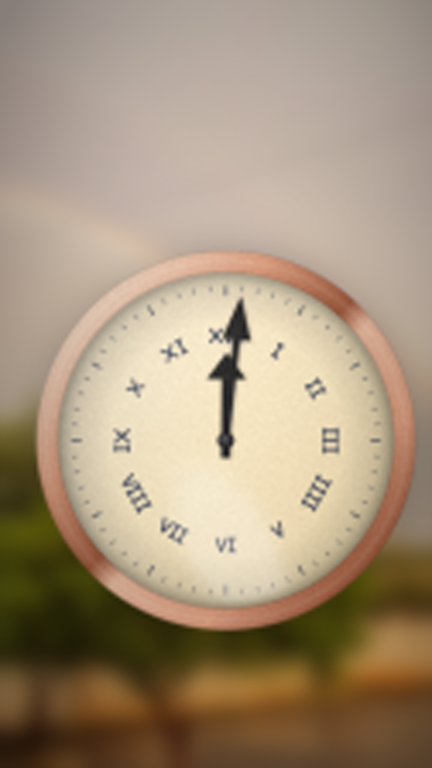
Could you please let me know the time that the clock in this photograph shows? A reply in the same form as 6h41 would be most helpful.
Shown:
12h01
